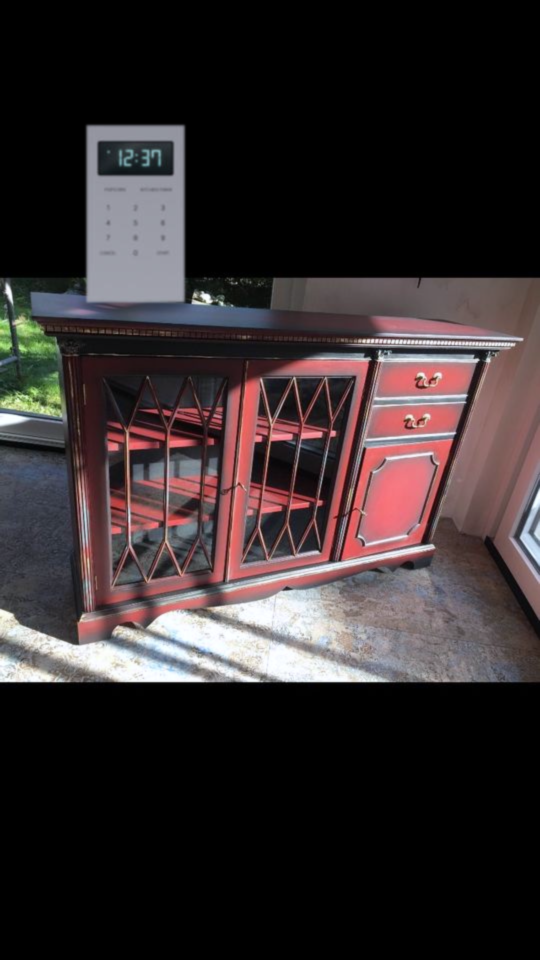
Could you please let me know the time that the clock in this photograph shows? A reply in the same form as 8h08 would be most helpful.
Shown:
12h37
